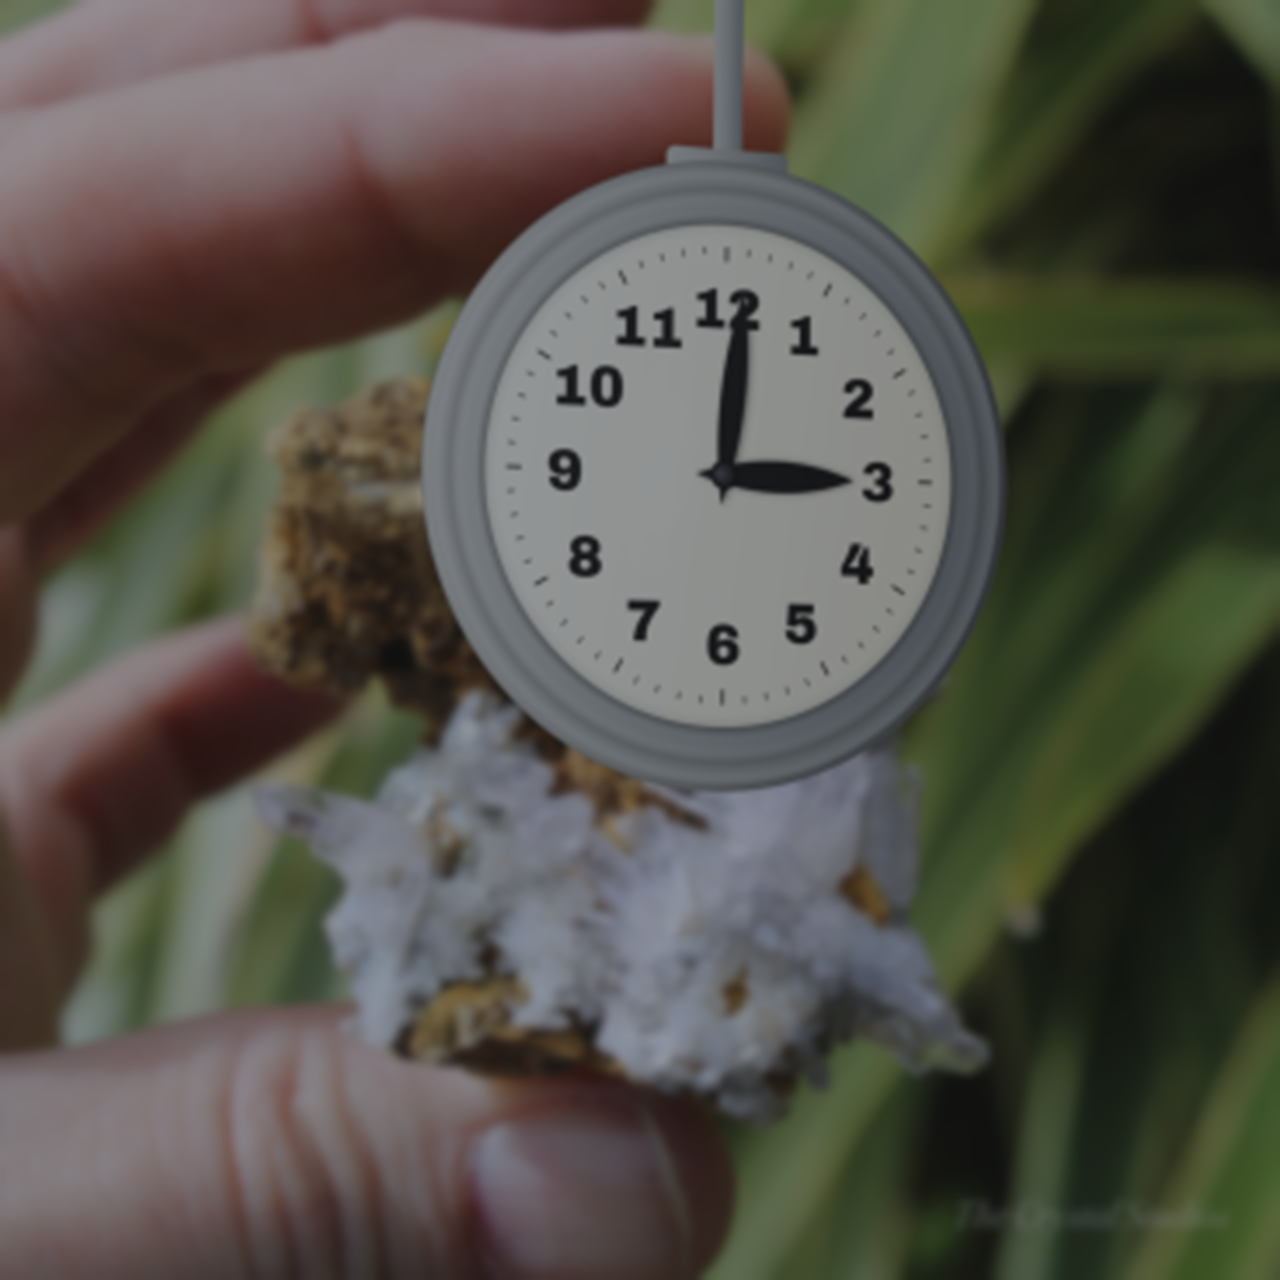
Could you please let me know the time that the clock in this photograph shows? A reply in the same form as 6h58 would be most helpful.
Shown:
3h01
